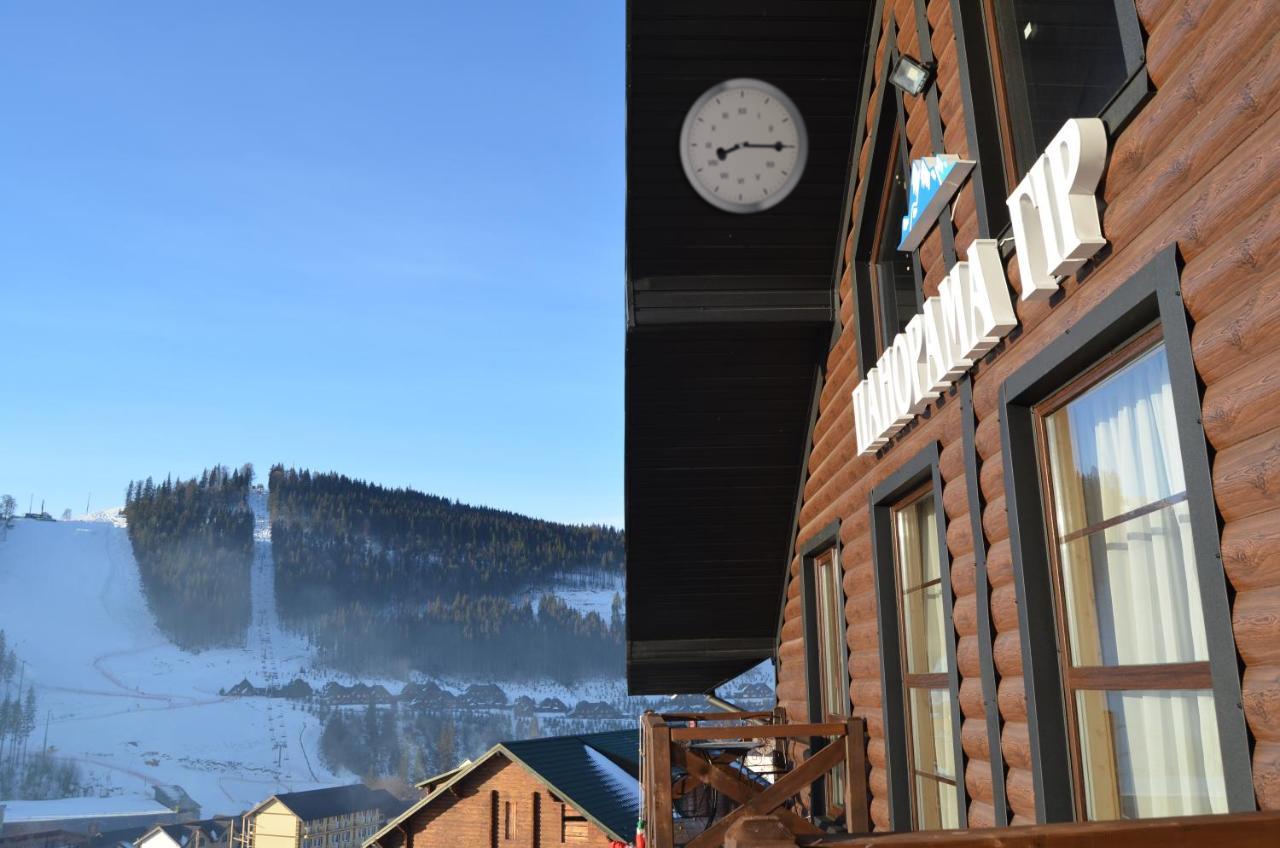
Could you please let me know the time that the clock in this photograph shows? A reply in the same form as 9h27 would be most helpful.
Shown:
8h15
